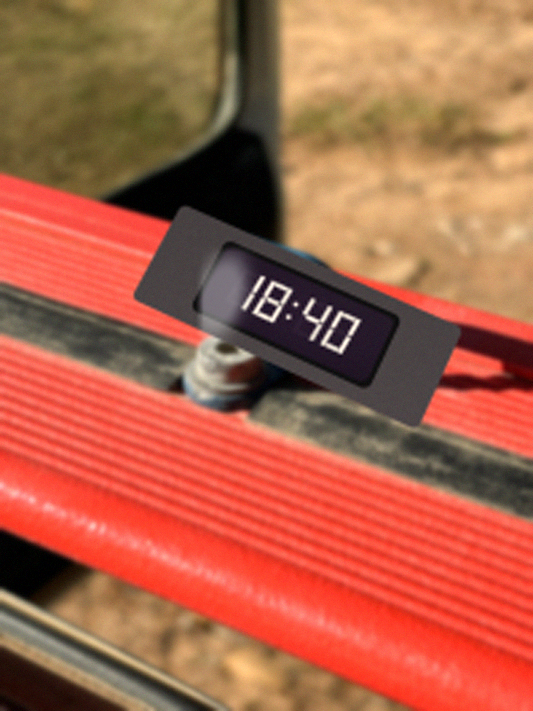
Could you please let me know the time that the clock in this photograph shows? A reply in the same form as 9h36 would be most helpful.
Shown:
18h40
